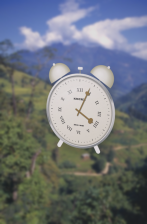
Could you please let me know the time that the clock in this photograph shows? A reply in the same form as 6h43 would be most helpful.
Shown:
4h04
